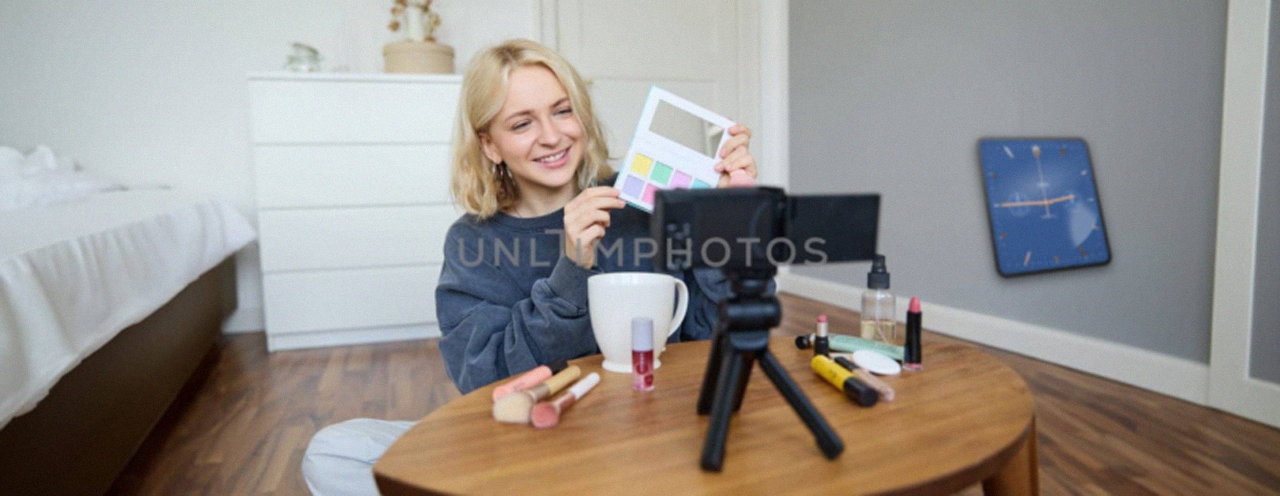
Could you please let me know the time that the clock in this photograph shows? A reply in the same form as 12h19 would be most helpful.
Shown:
2h45
